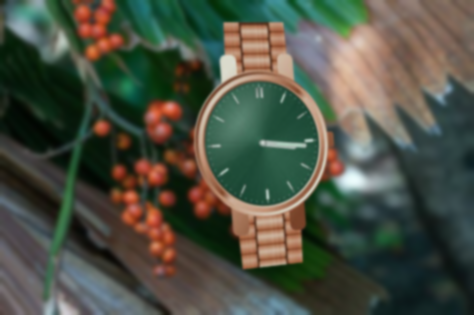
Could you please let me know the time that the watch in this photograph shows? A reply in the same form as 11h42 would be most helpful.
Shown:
3h16
